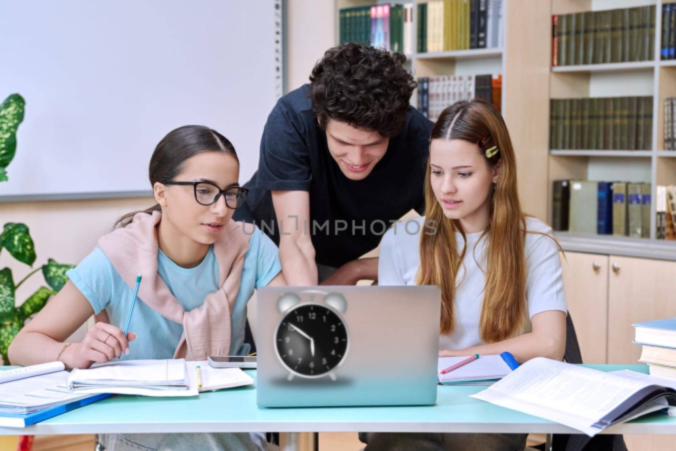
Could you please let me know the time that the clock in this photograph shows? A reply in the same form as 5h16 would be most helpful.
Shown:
5h51
